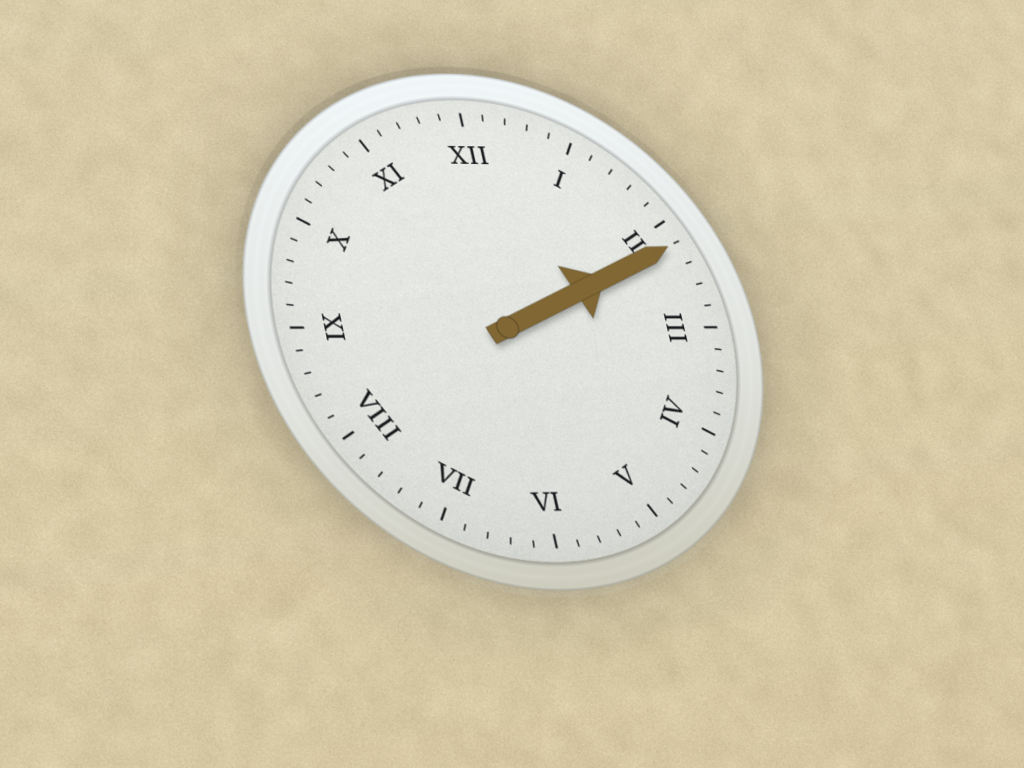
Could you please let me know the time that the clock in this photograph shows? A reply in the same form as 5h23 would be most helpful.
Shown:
2h11
